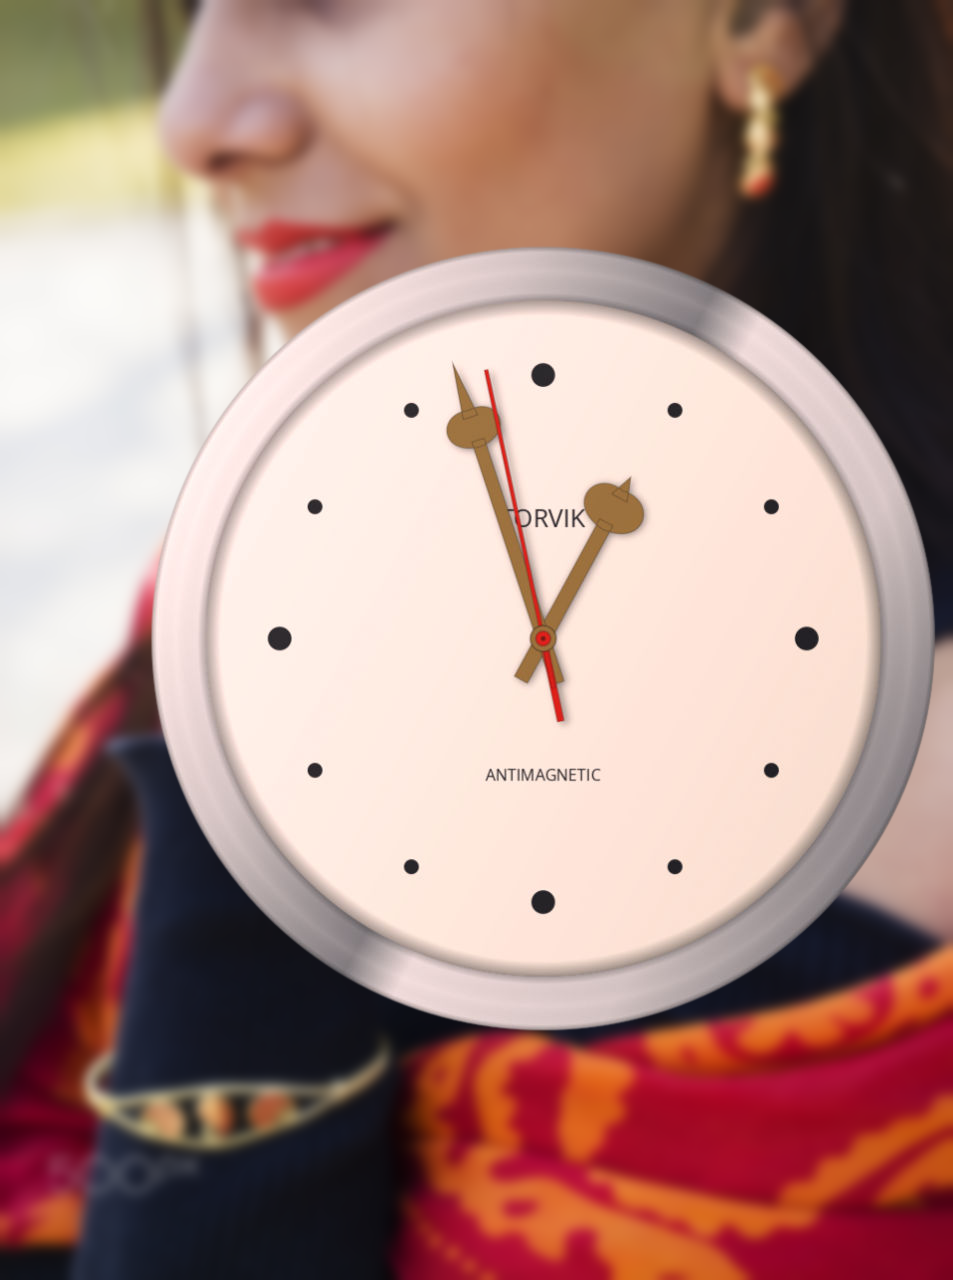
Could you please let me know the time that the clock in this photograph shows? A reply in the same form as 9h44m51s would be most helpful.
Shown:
12h56m58s
